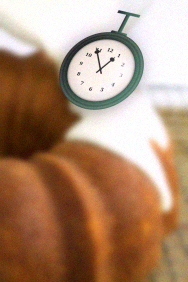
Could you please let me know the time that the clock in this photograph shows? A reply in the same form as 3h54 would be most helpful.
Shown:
12h54
